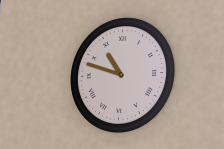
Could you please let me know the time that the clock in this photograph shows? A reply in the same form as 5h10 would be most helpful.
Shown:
10h48
